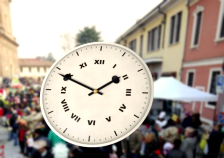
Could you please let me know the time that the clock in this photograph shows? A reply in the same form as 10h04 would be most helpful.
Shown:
1h49
